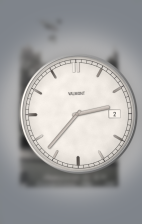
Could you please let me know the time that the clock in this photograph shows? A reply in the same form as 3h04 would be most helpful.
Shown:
2h37
